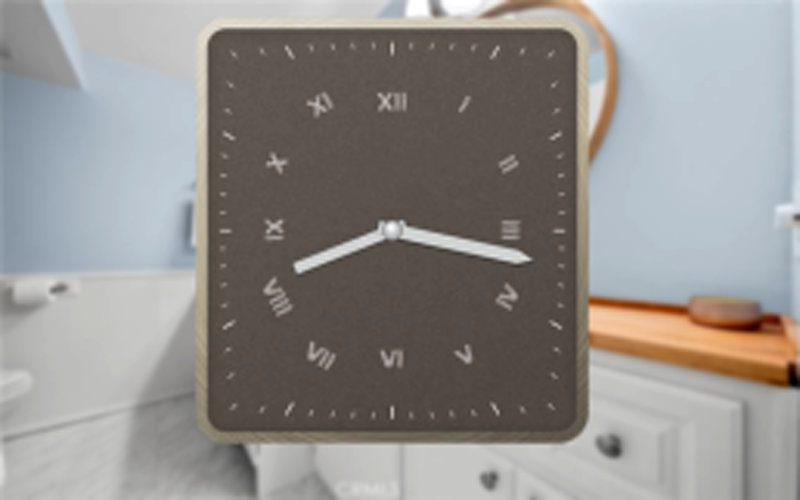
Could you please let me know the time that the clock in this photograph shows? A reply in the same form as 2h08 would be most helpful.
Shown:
8h17
